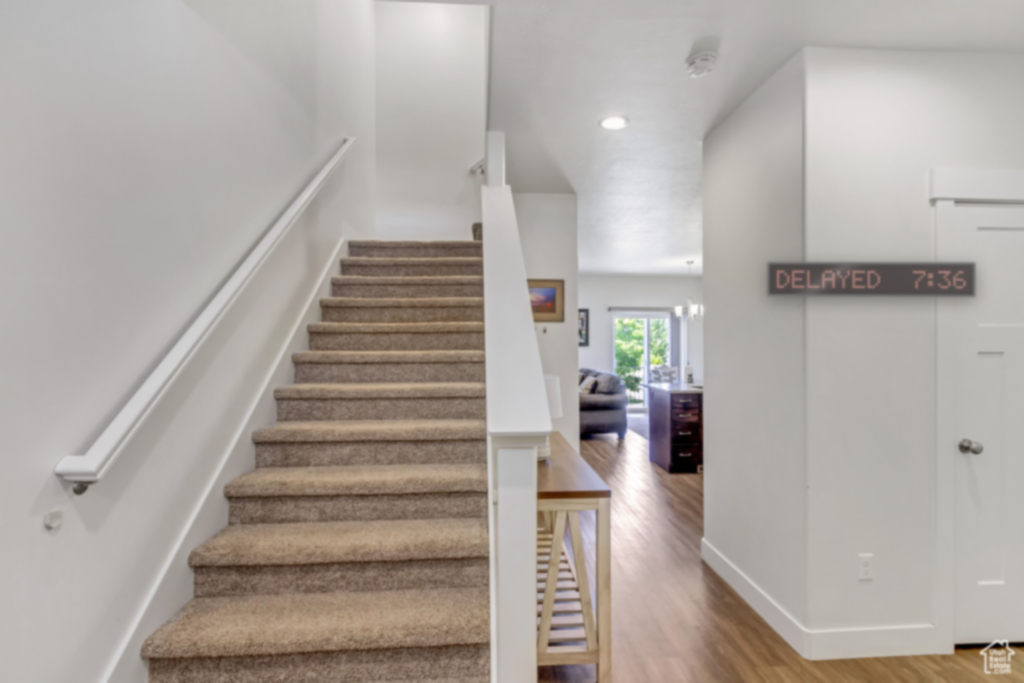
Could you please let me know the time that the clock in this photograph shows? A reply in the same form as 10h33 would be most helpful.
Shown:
7h36
